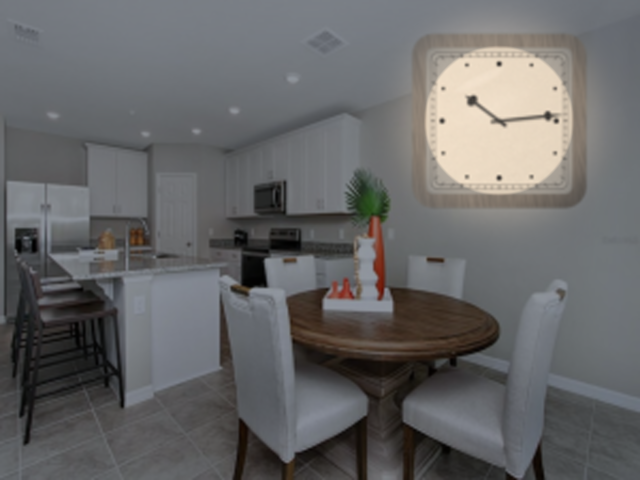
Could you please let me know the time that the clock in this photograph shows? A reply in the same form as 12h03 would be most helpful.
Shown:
10h14
